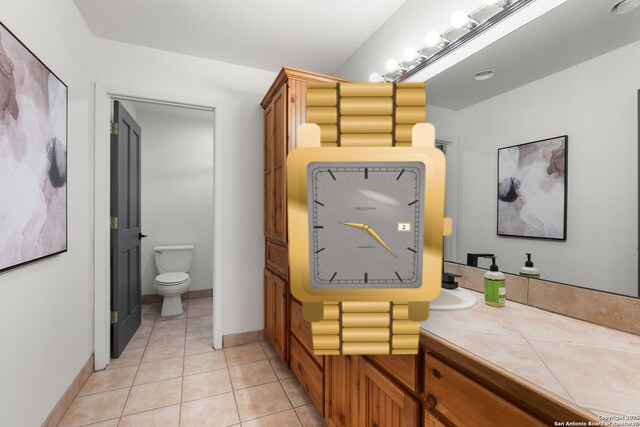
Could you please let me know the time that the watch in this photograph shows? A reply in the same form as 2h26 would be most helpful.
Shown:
9h23
